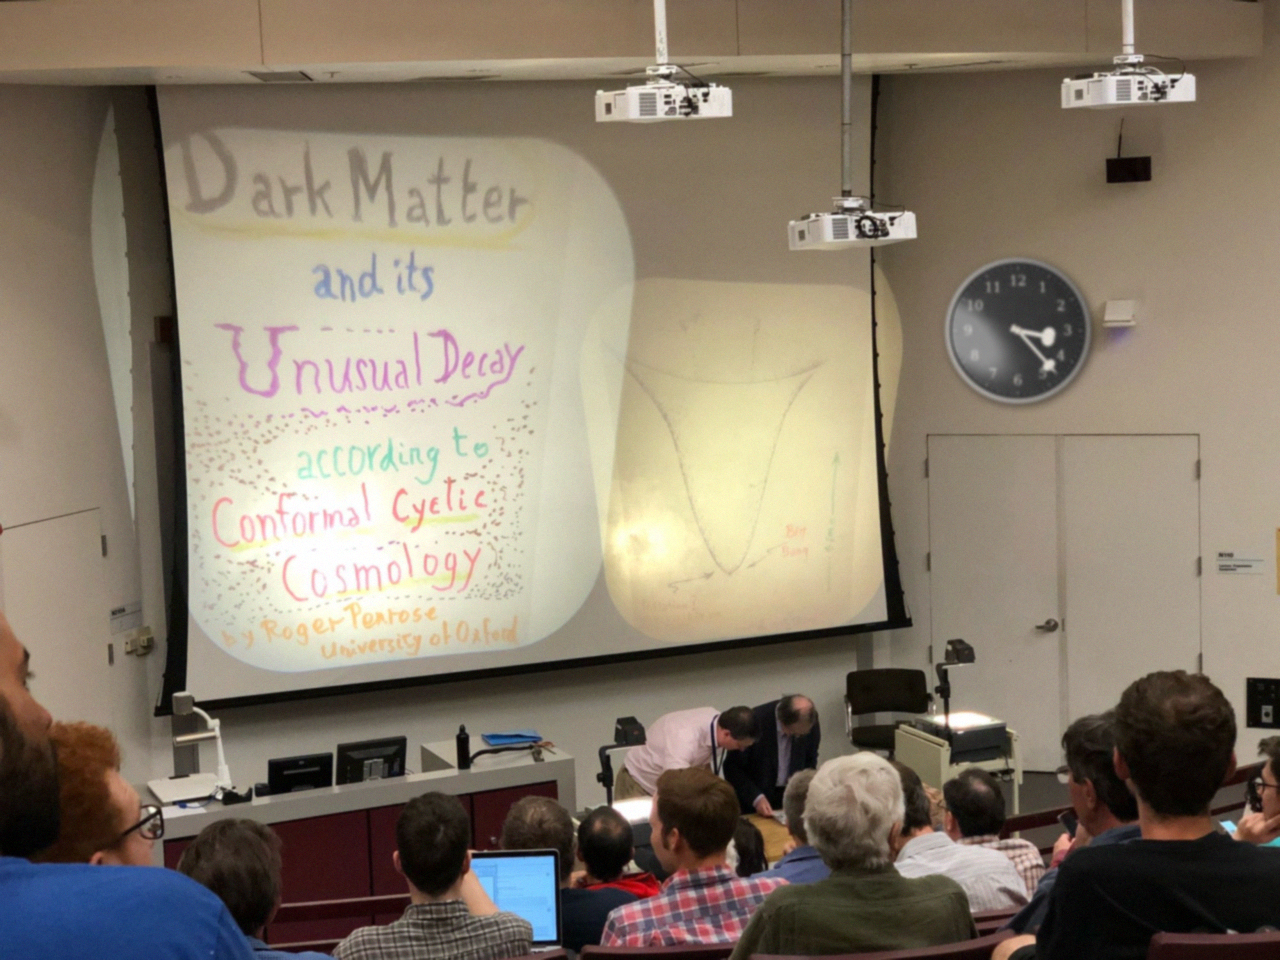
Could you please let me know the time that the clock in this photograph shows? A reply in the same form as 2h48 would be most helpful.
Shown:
3h23
